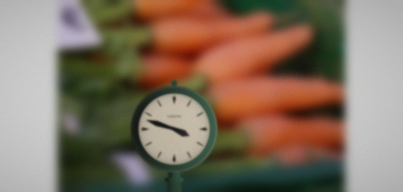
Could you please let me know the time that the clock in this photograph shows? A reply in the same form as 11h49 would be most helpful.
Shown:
3h48
